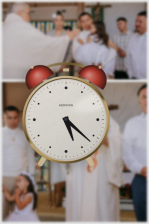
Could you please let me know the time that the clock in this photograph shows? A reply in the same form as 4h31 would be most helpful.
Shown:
5h22
